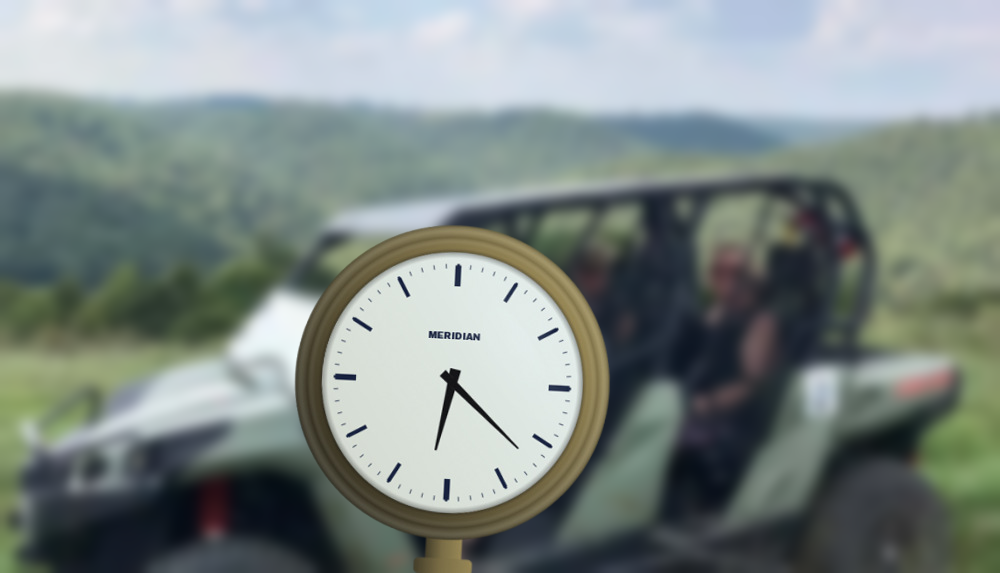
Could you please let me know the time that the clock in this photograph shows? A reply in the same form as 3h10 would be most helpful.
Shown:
6h22
